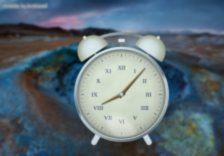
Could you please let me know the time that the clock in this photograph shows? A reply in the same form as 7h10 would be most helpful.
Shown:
8h07
